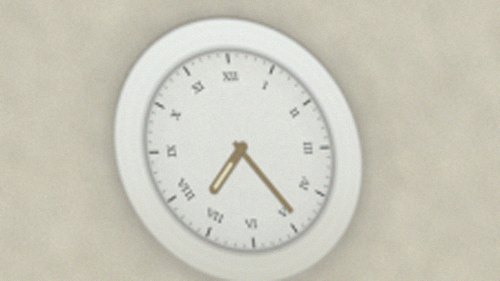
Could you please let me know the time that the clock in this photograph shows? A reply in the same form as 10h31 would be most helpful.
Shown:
7h24
